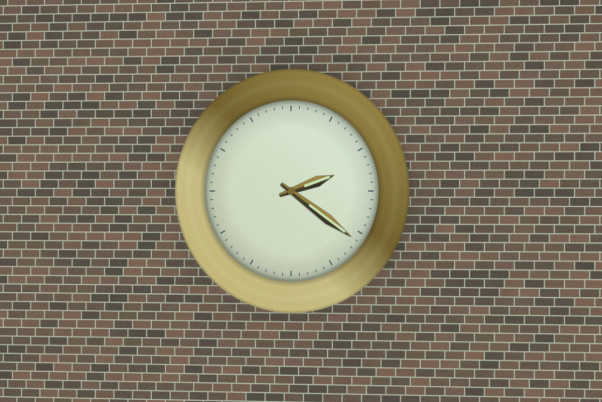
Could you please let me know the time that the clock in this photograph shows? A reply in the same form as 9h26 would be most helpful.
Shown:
2h21
